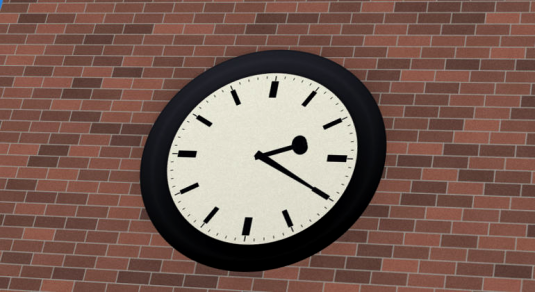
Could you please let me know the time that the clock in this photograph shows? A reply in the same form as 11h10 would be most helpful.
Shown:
2h20
